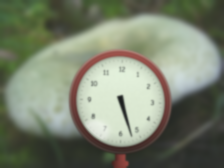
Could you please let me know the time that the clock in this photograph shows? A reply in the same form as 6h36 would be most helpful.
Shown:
5h27
